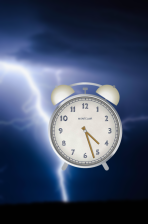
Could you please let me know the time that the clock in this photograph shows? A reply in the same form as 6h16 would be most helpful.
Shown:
4h27
